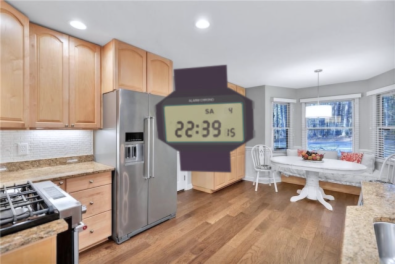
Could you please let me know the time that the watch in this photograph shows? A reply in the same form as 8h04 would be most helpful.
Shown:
22h39
